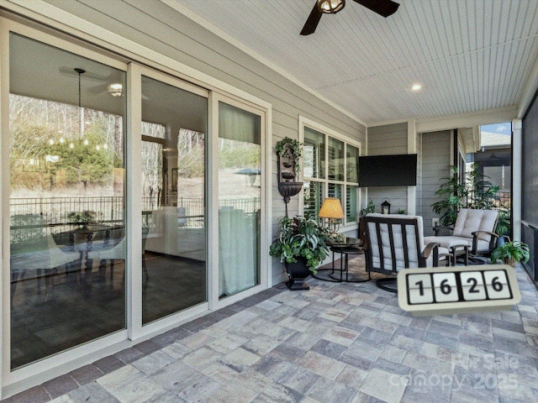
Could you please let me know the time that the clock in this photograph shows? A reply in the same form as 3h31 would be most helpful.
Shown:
16h26
